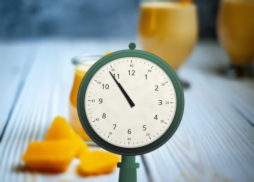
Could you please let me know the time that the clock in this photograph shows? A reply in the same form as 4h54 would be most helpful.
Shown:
10h54
